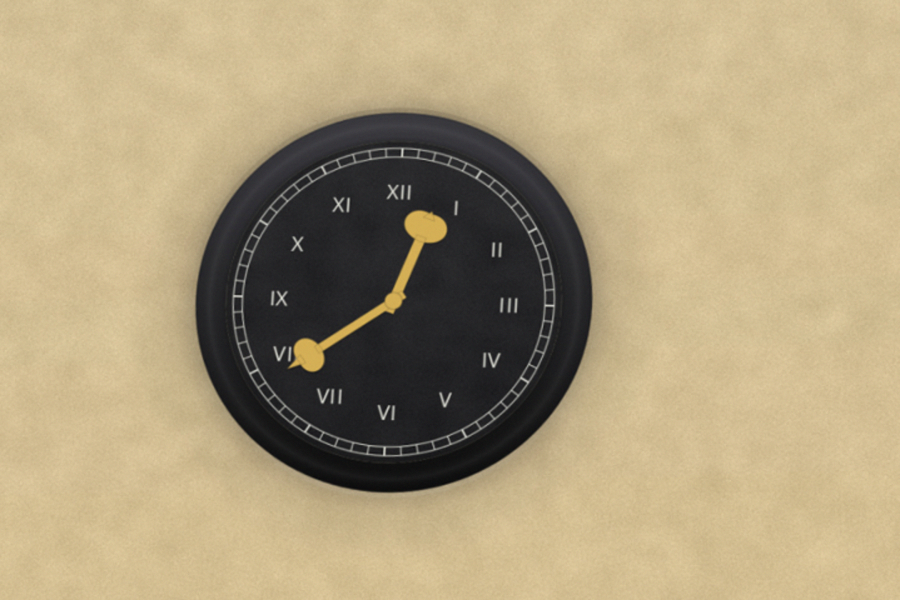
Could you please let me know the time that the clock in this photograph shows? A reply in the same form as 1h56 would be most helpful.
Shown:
12h39
